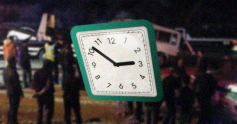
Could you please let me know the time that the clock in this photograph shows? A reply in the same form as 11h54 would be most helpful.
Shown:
2h52
